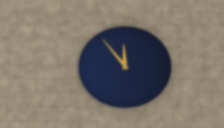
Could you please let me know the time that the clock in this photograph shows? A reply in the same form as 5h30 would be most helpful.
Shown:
11h54
